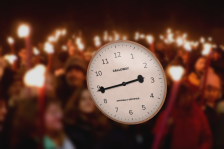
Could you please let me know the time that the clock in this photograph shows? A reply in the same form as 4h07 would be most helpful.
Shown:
2h44
